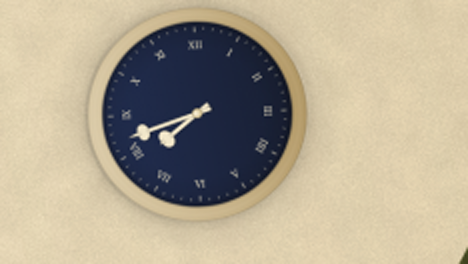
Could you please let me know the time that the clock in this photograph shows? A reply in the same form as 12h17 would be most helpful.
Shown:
7h42
